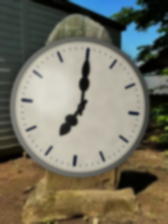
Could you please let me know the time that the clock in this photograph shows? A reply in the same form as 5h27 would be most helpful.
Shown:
7h00
